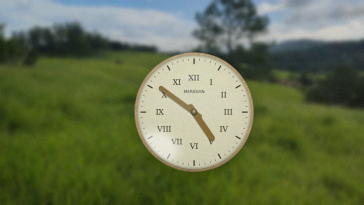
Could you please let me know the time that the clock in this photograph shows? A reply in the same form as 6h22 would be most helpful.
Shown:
4h51
